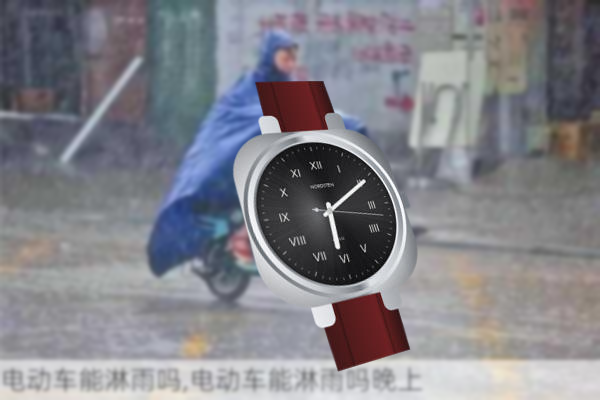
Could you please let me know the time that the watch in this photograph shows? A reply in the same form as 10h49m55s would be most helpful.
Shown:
6h10m17s
